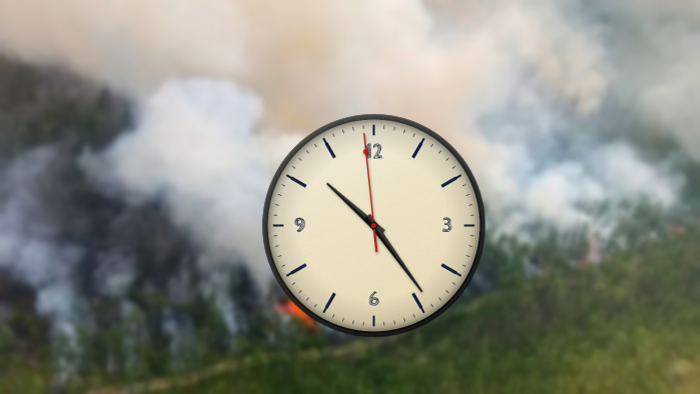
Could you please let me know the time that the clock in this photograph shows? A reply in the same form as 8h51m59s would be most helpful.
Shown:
10h23m59s
